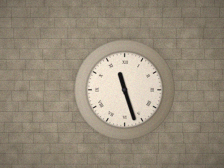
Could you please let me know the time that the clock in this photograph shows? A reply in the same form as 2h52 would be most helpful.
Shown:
11h27
